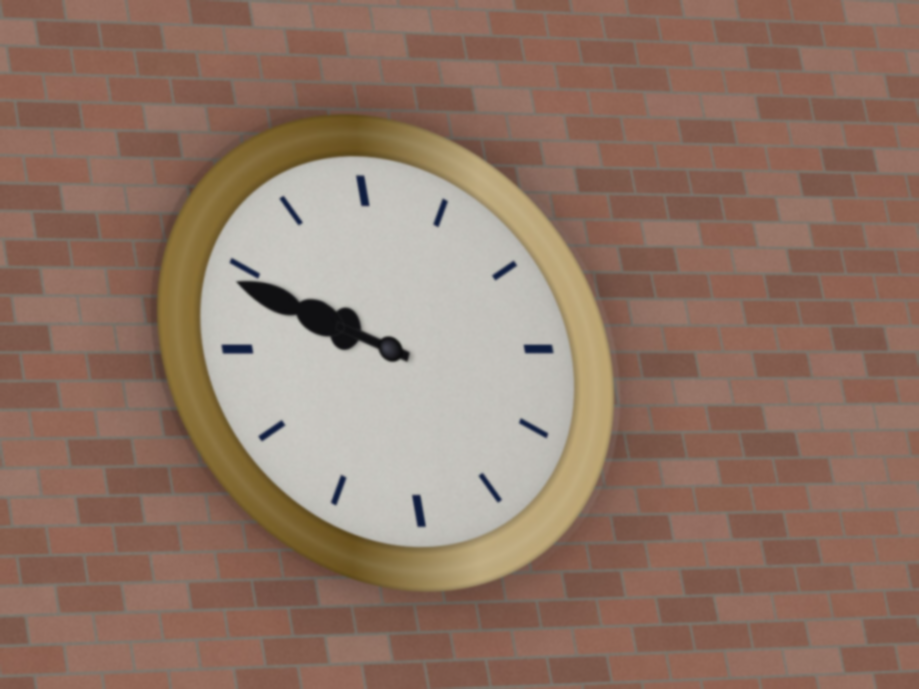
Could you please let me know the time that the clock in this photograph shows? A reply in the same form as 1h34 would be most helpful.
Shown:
9h49
